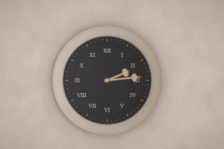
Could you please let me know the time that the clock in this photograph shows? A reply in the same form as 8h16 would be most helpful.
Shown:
2h14
